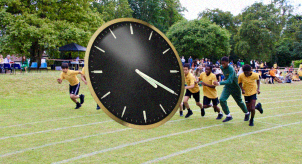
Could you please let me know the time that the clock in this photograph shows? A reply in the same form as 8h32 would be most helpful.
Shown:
4h20
